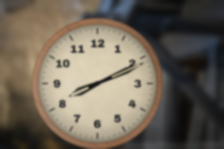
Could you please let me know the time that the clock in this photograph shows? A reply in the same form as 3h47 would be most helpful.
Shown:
8h11
